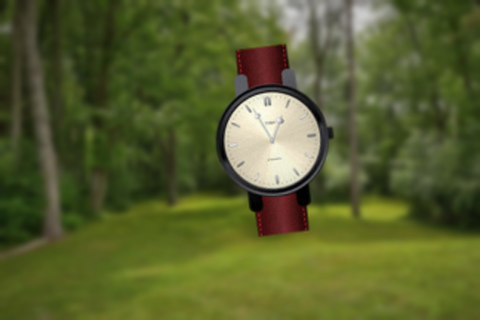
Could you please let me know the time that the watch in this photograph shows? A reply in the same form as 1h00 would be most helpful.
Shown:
12h56
